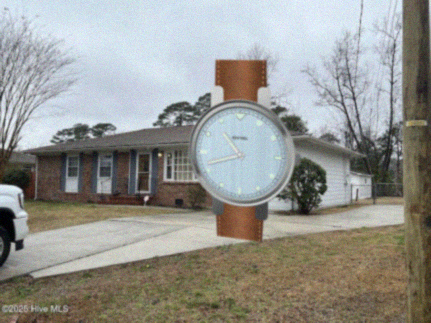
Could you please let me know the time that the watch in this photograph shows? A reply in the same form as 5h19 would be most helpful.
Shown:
10h42
